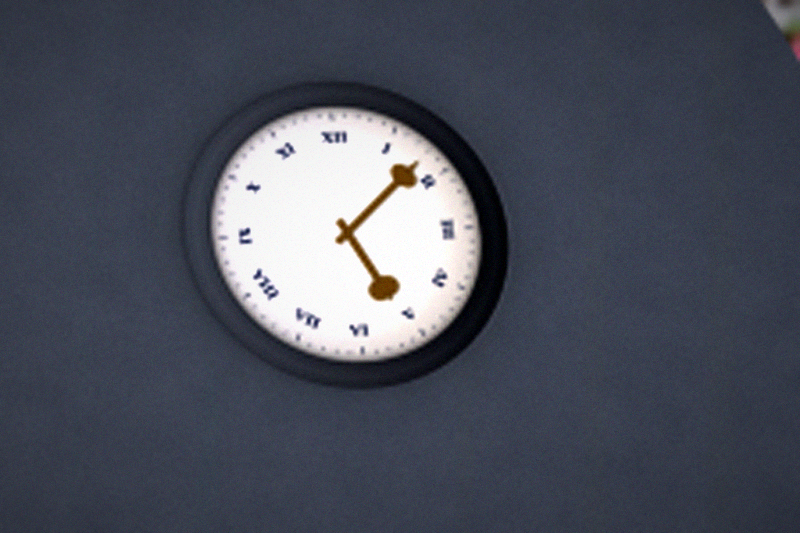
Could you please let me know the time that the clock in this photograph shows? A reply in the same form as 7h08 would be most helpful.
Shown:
5h08
